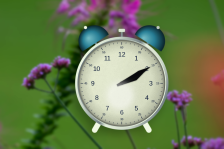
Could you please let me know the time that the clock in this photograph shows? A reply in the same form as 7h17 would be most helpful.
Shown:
2h10
